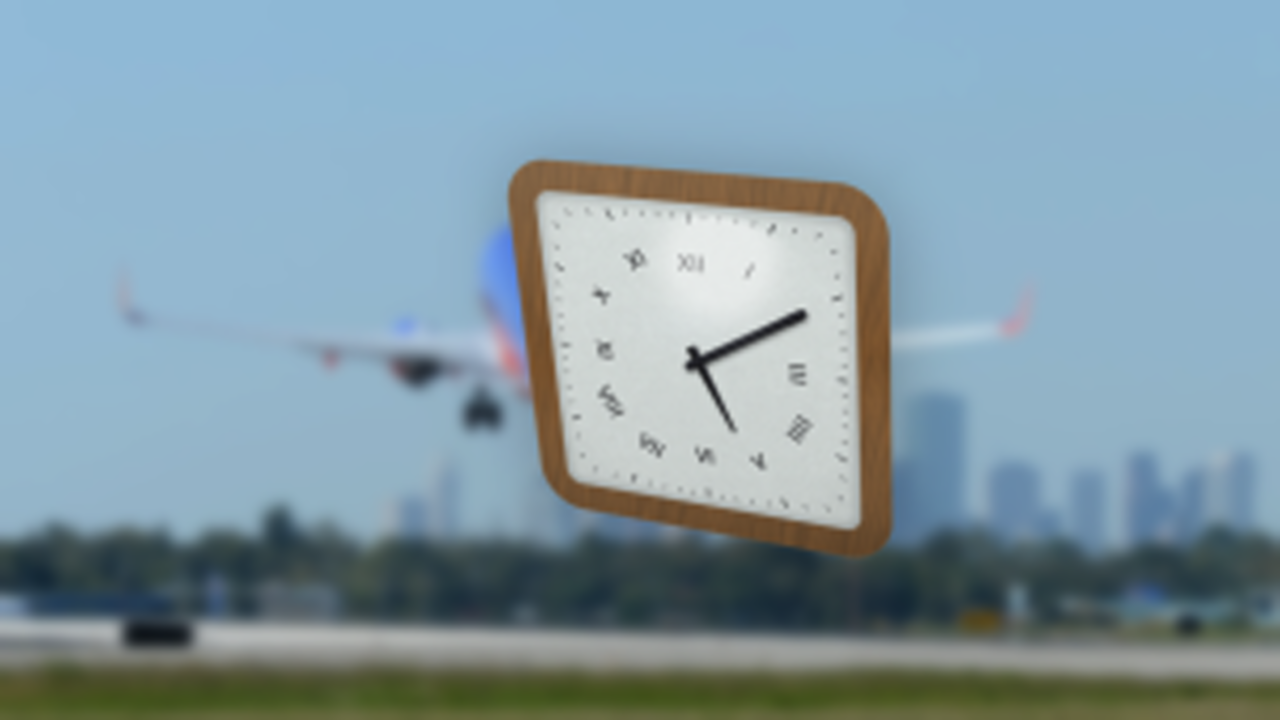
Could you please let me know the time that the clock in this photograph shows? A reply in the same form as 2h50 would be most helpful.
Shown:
5h10
